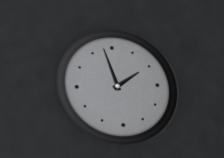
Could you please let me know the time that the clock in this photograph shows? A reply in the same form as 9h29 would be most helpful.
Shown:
1h58
